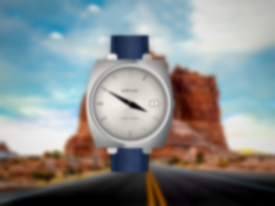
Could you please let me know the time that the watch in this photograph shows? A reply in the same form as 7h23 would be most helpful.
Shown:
3h50
